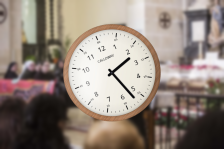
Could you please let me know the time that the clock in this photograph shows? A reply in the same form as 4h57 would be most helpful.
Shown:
2h27
